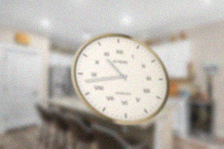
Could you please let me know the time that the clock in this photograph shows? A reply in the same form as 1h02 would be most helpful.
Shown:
10h43
